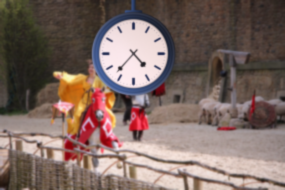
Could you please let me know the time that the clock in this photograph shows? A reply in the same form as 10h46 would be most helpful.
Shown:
4h37
